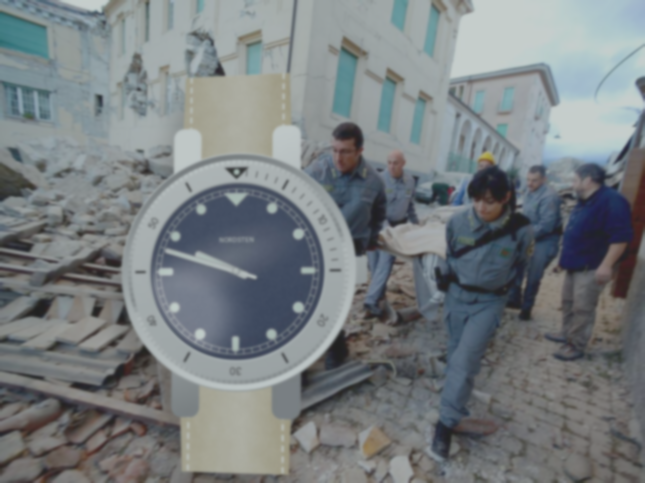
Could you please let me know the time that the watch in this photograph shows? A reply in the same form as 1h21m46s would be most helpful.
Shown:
9h47m48s
